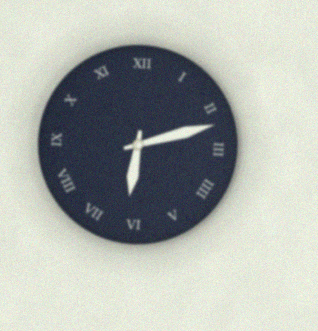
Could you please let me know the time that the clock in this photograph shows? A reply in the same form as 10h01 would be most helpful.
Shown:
6h12
